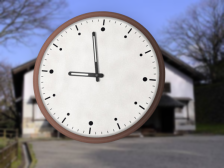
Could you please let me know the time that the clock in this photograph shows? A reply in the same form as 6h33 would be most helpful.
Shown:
8h58
